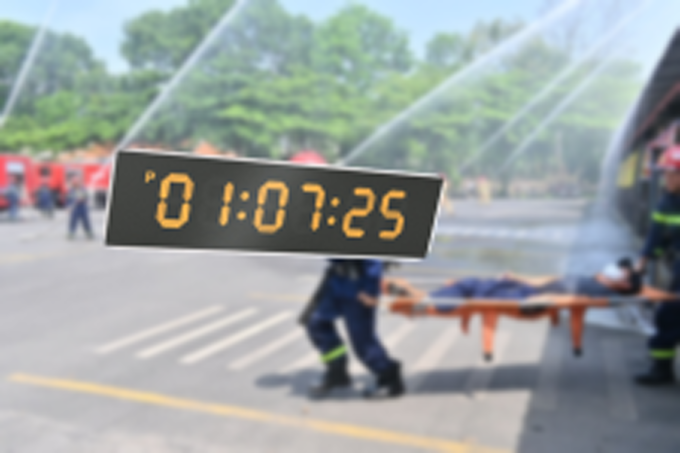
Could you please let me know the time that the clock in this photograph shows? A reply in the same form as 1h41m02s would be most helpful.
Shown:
1h07m25s
